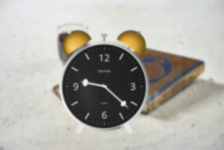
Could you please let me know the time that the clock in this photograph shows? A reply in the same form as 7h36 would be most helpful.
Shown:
9h22
